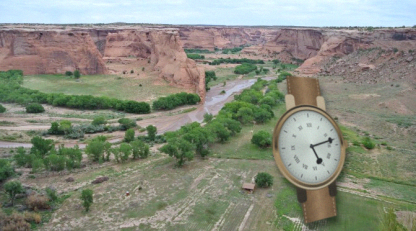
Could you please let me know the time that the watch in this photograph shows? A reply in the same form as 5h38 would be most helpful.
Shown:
5h13
